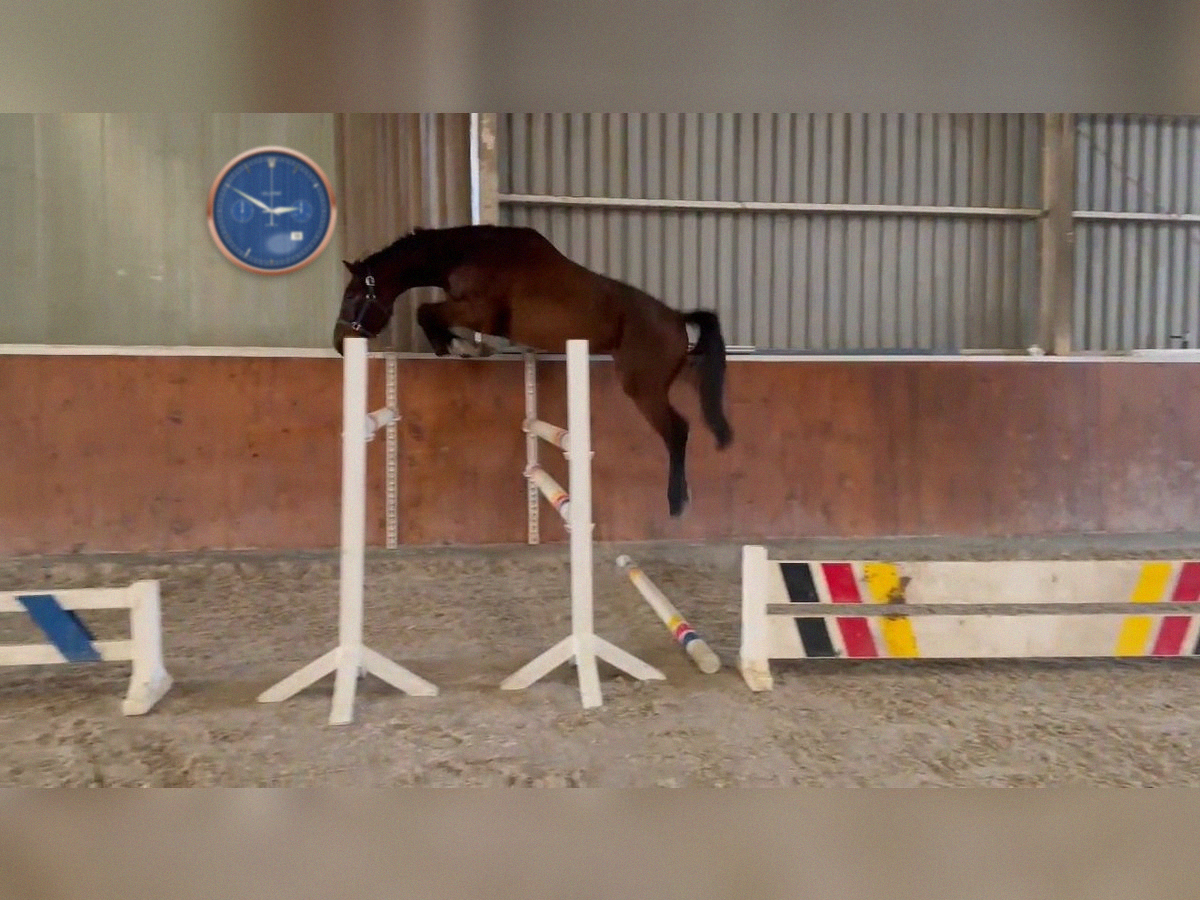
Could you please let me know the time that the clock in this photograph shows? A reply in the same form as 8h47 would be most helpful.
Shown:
2h50
